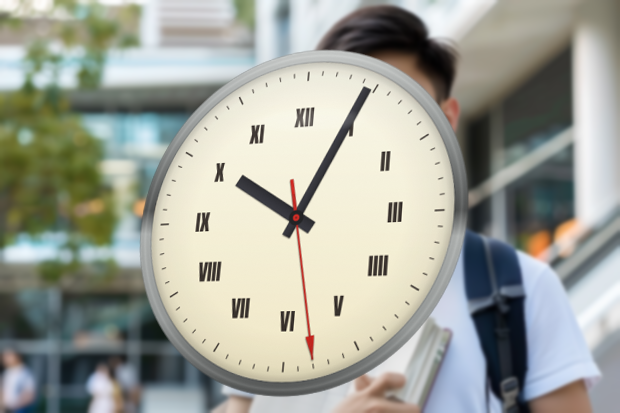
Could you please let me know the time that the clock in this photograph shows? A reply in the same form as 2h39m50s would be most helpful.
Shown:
10h04m28s
